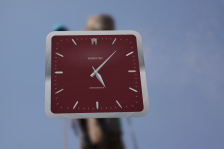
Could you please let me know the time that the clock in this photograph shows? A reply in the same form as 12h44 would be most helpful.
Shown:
5h07
